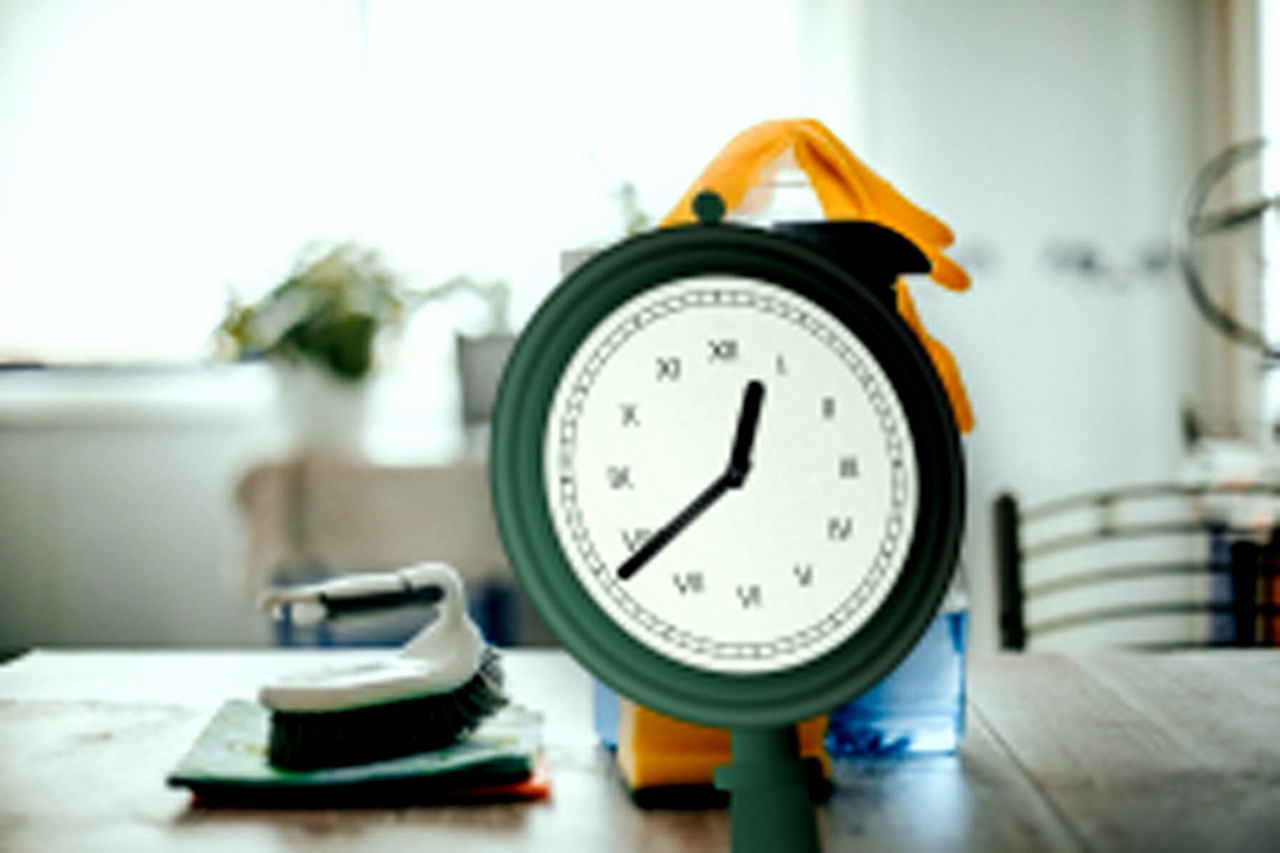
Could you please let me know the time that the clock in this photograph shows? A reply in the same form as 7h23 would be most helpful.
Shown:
12h39
